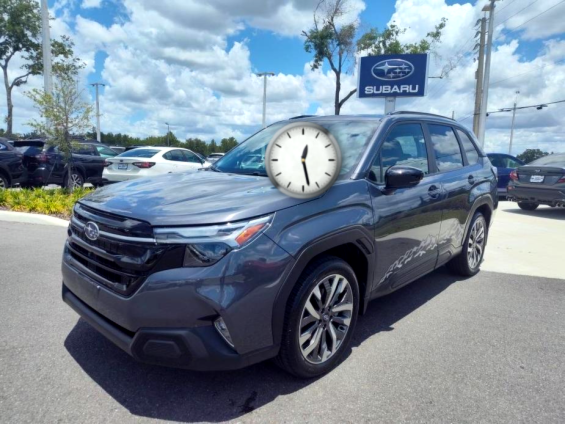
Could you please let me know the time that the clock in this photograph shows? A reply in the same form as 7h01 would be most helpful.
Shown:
12h28
